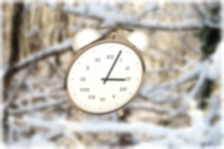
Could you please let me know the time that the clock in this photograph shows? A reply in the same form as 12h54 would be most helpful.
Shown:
3h03
